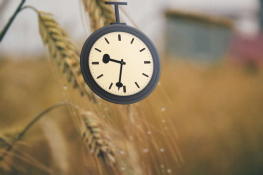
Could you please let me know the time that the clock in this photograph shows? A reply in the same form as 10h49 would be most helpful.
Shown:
9h32
